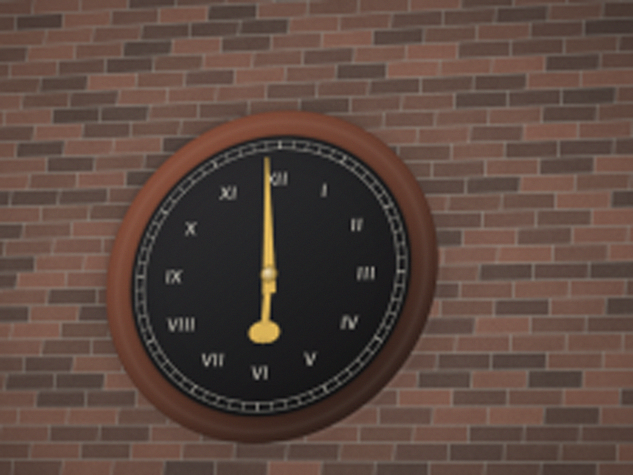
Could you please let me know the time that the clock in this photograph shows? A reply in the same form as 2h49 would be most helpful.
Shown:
5h59
